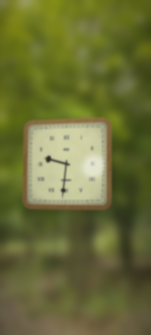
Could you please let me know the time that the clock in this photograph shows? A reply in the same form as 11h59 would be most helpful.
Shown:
9h31
